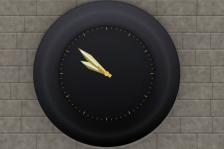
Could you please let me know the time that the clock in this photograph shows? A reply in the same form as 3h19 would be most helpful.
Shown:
9h52
